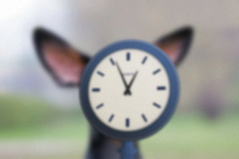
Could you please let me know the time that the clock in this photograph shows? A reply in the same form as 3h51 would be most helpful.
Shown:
12h56
